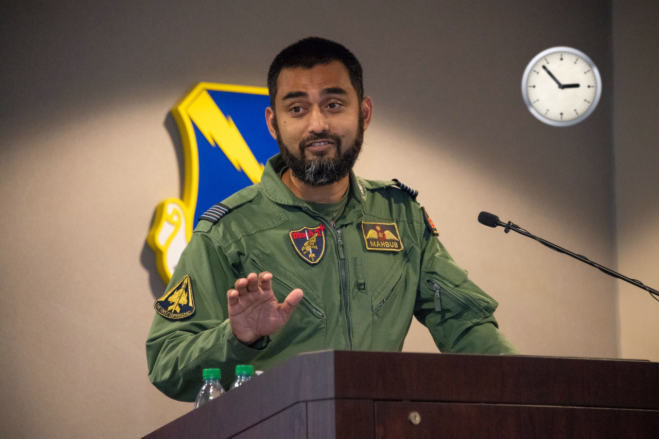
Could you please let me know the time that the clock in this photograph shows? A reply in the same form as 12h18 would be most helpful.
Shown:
2h53
